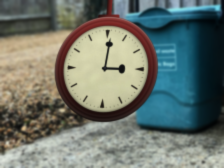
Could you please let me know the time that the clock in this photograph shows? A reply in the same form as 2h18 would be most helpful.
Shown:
3h01
